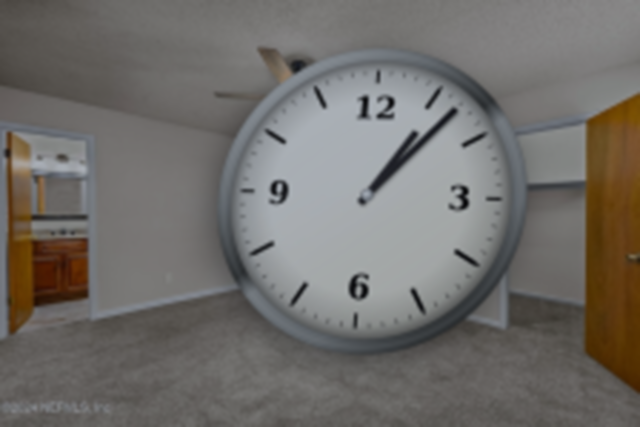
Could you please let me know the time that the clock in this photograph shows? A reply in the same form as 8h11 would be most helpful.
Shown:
1h07
